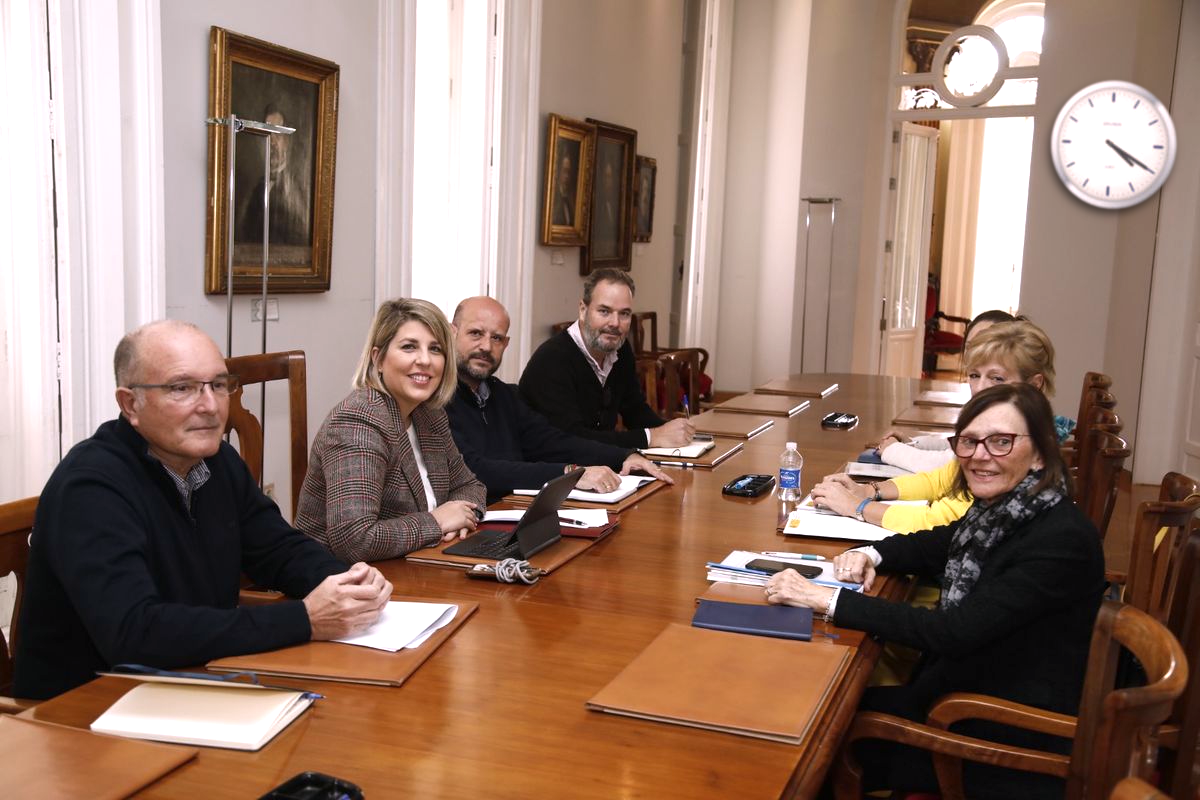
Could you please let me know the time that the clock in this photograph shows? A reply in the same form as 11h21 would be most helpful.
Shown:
4h20
